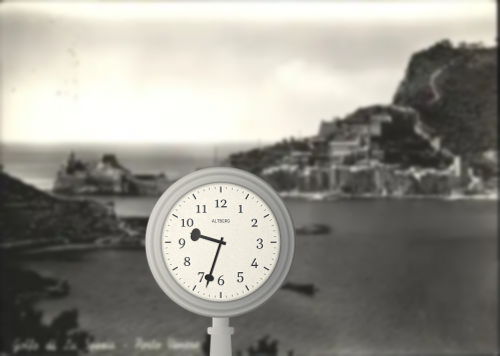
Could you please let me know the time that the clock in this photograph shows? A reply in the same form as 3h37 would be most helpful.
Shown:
9h33
